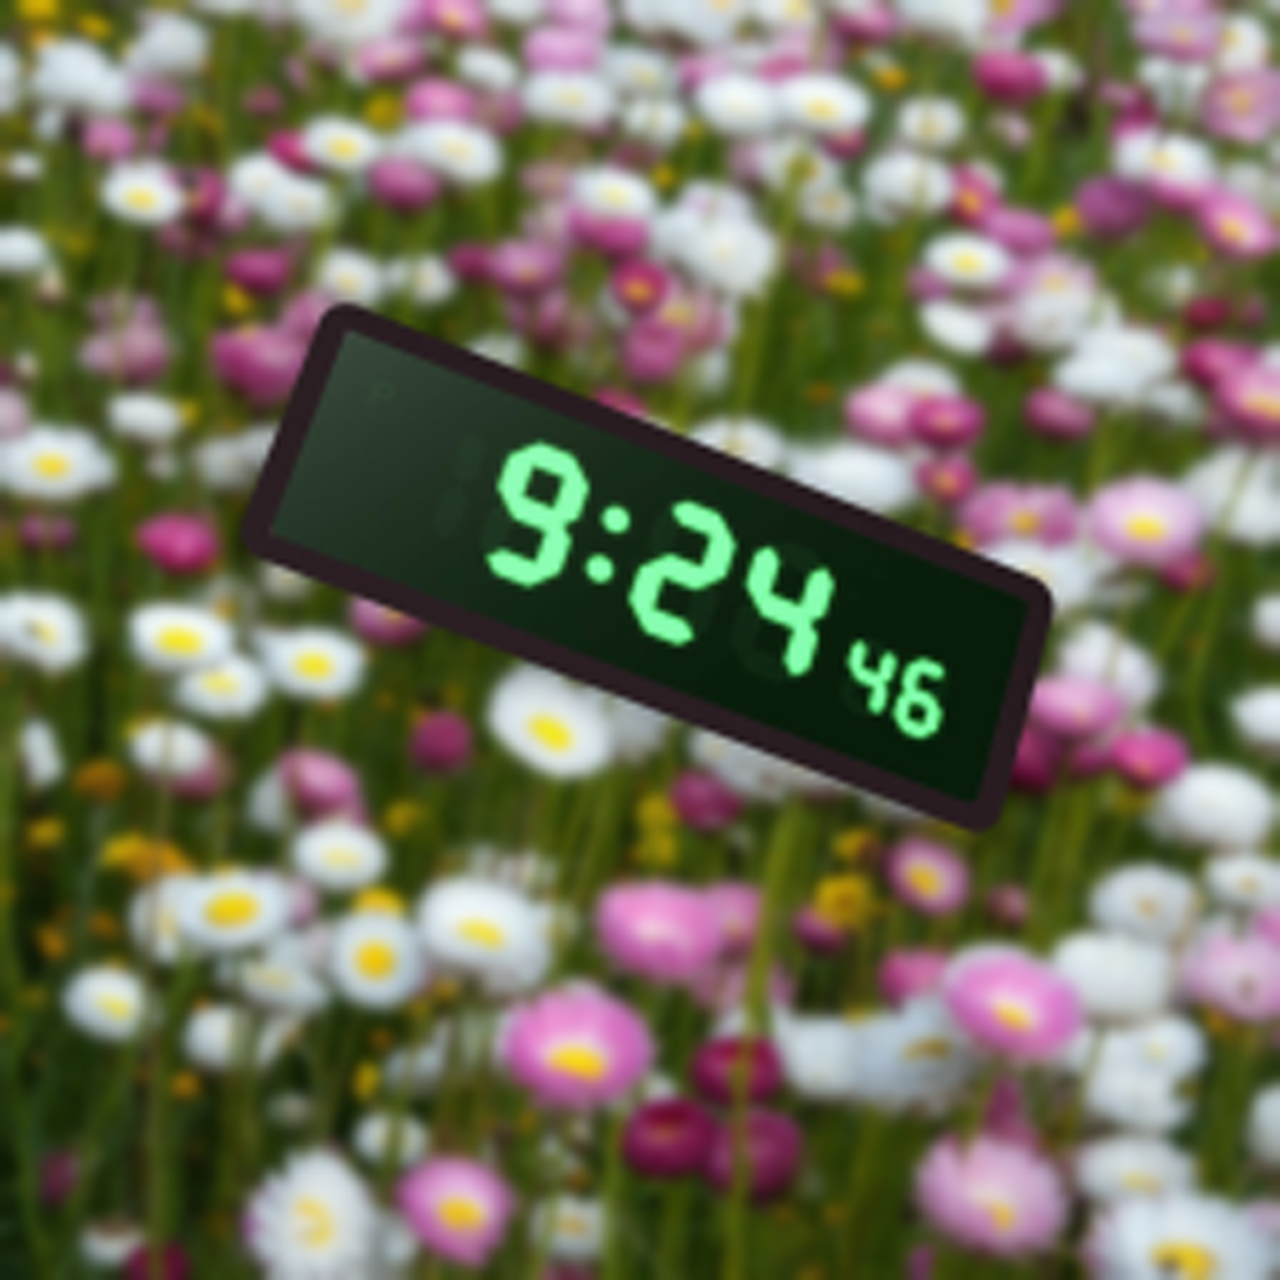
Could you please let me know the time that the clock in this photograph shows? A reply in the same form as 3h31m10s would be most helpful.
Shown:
9h24m46s
